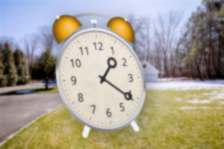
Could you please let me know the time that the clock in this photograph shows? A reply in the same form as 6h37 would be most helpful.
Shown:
1h21
